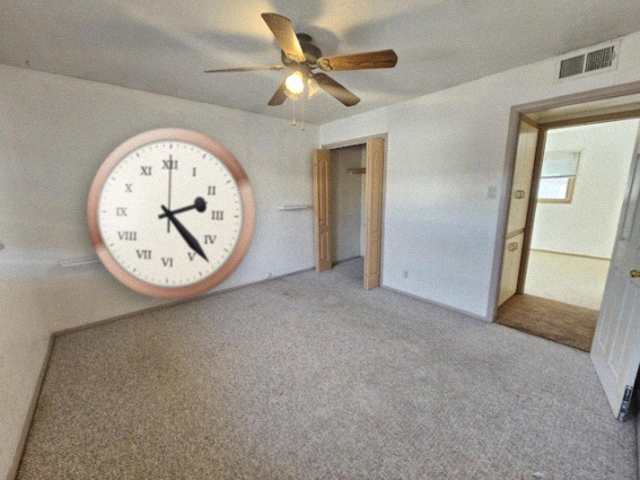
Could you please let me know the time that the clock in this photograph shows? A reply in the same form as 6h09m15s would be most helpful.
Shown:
2h23m00s
